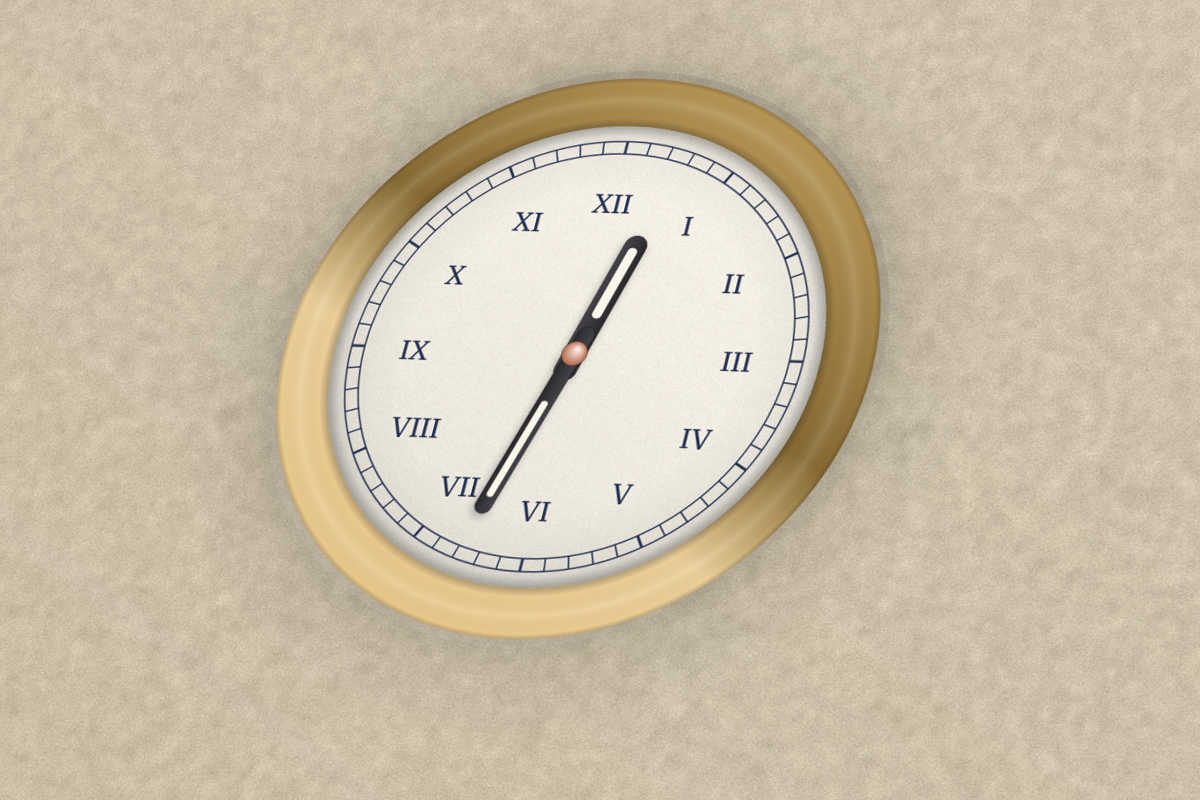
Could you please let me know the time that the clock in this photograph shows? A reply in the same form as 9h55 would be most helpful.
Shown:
12h33
